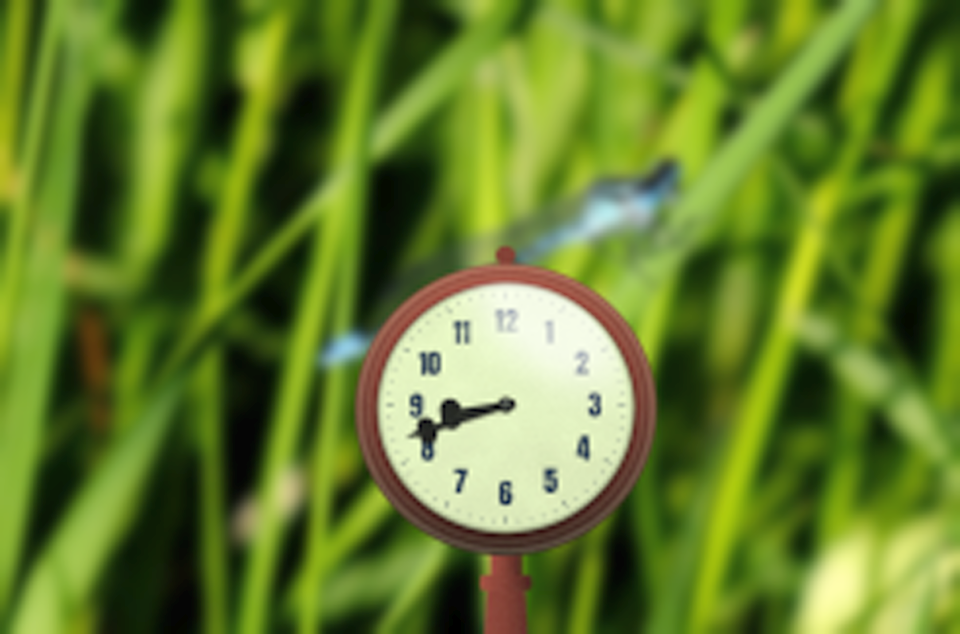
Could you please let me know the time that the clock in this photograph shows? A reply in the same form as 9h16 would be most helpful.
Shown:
8h42
